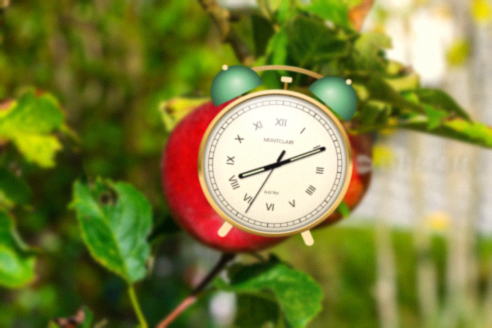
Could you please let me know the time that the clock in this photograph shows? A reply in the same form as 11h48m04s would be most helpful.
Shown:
8h10m34s
